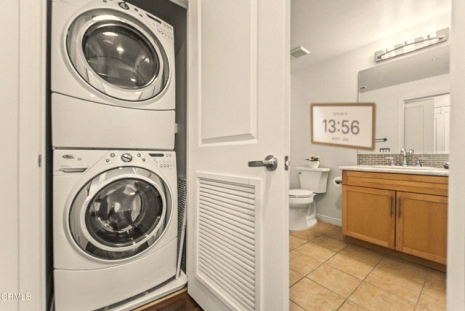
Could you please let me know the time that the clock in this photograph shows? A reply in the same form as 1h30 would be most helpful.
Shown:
13h56
